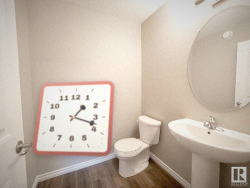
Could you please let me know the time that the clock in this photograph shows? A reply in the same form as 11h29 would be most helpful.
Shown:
1h18
